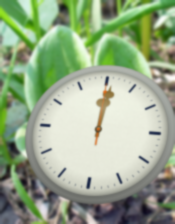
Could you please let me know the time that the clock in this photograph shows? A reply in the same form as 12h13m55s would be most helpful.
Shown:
12h01m00s
